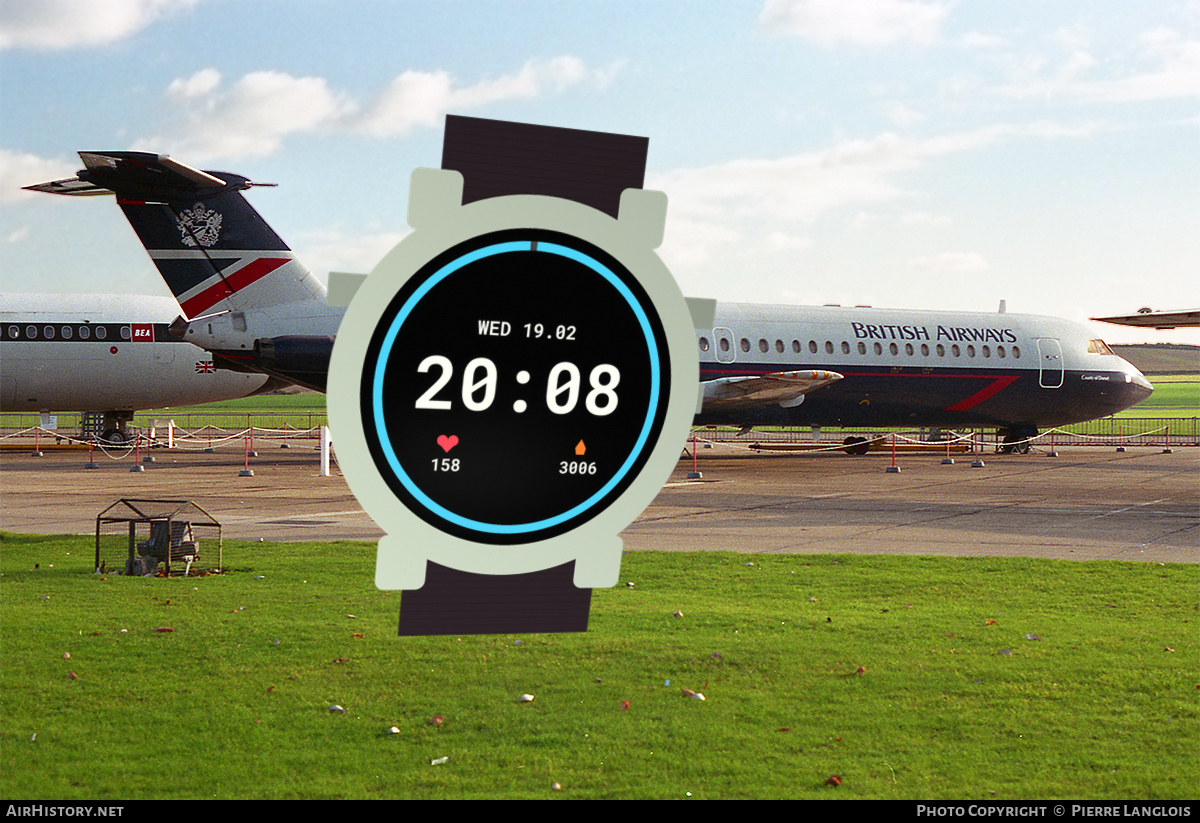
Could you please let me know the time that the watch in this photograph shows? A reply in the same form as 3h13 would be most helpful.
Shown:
20h08
